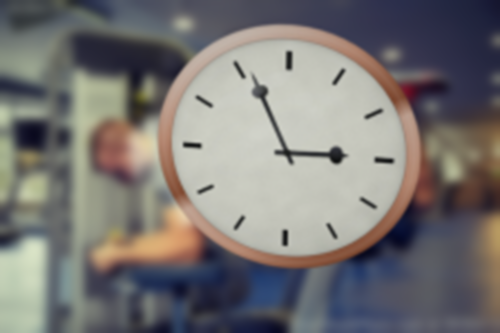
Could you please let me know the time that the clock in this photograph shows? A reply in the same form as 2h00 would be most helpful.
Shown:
2h56
